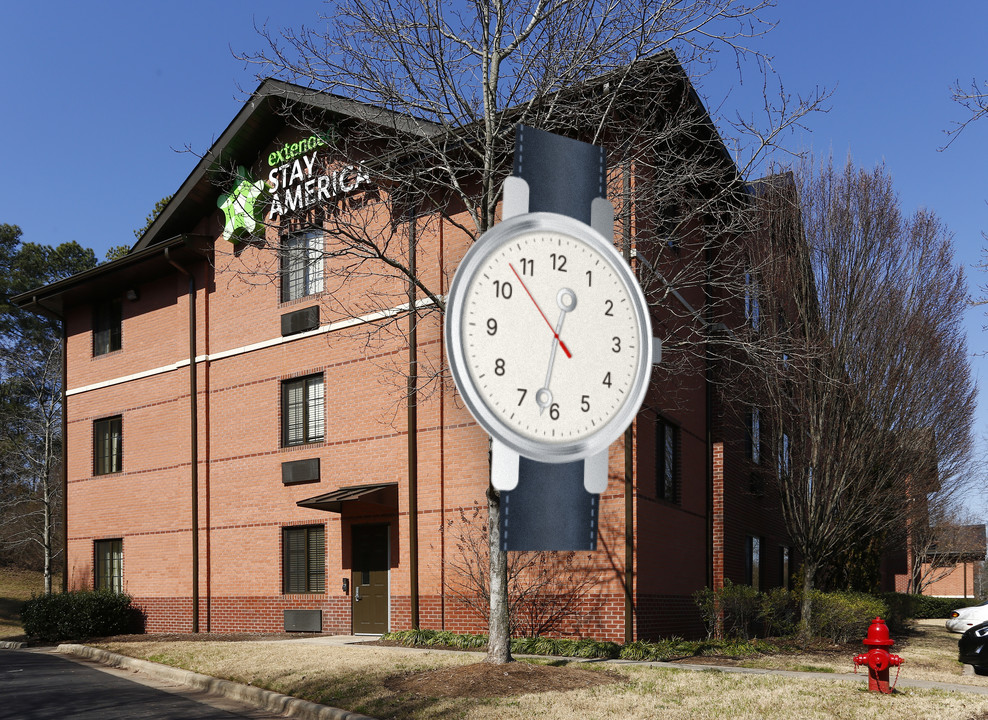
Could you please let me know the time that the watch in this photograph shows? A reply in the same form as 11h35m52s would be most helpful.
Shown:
12h31m53s
